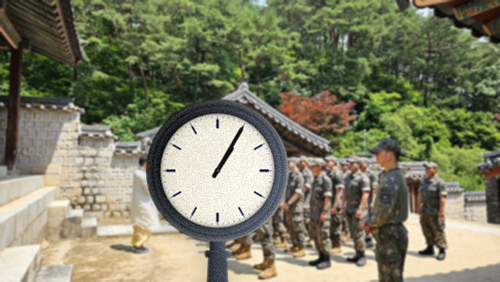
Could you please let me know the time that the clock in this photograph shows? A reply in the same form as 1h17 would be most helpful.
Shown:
1h05
